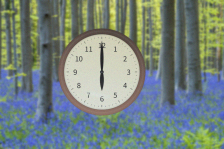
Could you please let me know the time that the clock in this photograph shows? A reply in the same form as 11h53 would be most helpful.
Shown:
6h00
